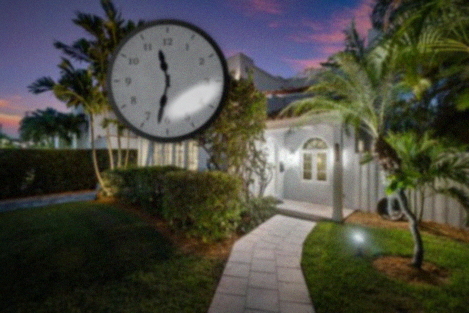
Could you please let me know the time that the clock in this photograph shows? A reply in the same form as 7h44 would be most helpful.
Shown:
11h32
